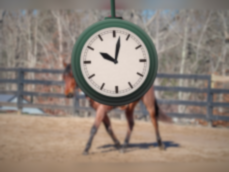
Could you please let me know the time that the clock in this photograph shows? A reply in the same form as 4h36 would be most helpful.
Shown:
10h02
